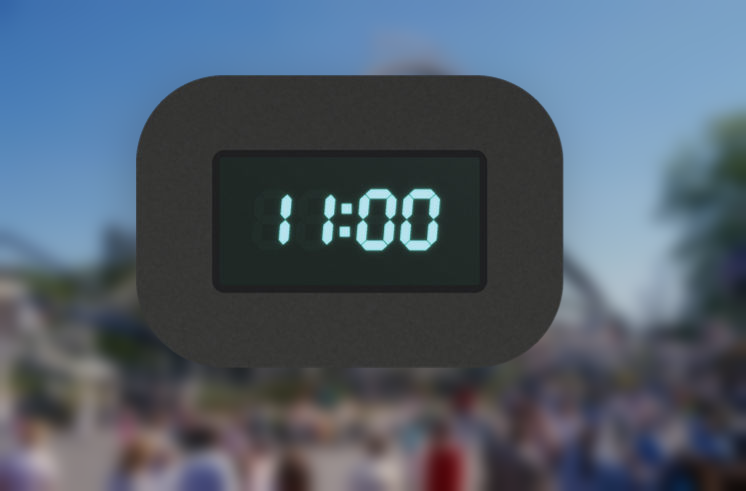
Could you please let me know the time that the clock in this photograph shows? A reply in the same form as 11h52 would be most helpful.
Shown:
11h00
